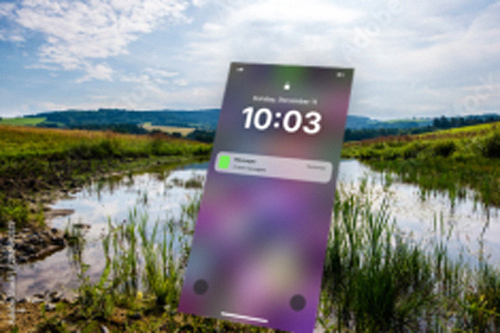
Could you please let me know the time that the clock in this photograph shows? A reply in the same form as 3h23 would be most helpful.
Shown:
10h03
